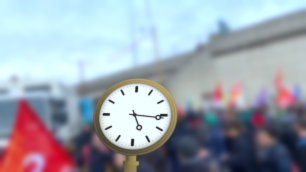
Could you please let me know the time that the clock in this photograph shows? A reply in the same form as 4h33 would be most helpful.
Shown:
5h16
